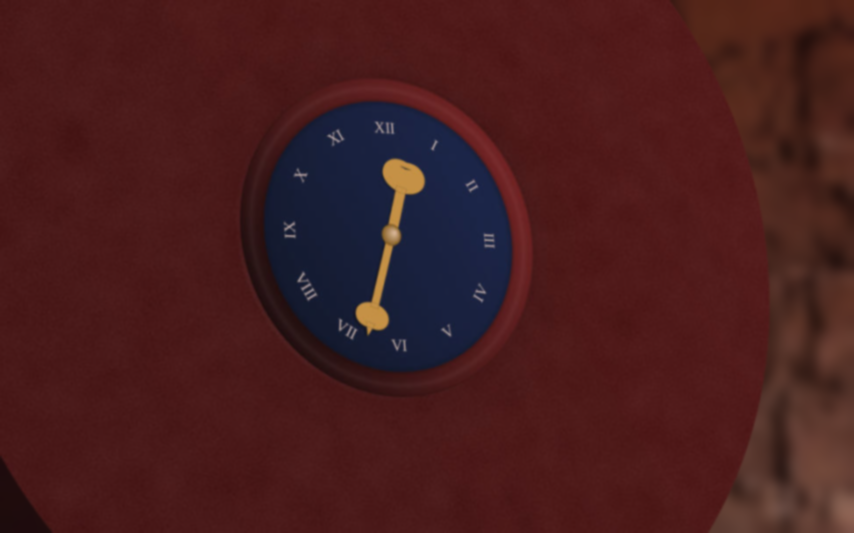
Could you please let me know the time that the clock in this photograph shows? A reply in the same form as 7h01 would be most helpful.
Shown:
12h33
